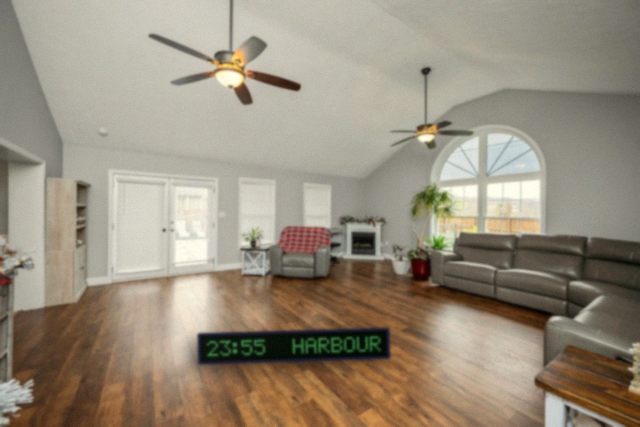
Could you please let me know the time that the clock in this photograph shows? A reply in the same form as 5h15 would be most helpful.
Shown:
23h55
